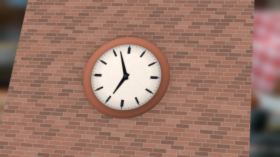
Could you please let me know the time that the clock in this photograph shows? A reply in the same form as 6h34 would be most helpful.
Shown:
6h57
